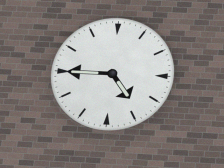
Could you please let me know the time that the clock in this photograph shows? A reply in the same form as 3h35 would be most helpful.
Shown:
4h45
